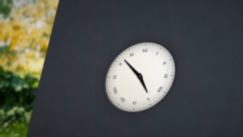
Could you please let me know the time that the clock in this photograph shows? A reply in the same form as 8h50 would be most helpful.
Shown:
4h52
